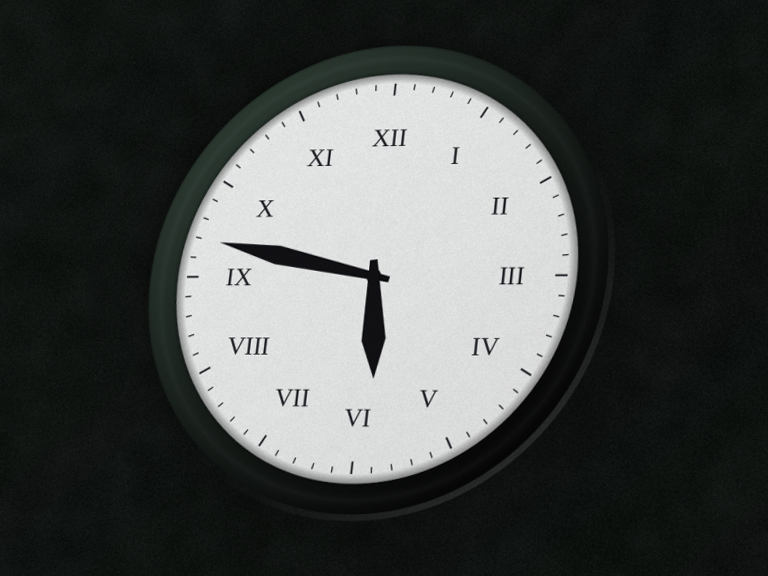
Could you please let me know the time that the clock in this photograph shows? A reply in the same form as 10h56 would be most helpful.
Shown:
5h47
